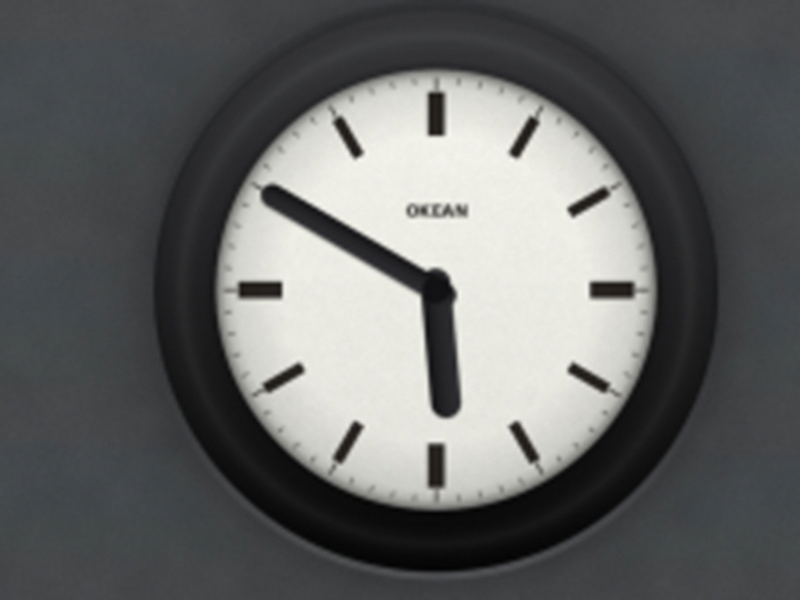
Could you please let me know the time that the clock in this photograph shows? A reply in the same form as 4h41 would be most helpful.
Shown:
5h50
